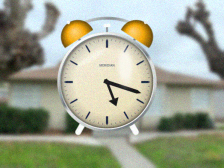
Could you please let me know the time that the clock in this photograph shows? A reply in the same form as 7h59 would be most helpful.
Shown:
5h18
